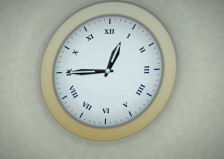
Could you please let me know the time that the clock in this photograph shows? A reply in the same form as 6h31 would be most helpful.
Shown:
12h45
